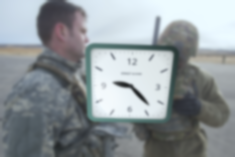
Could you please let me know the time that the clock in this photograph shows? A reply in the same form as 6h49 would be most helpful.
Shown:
9h23
